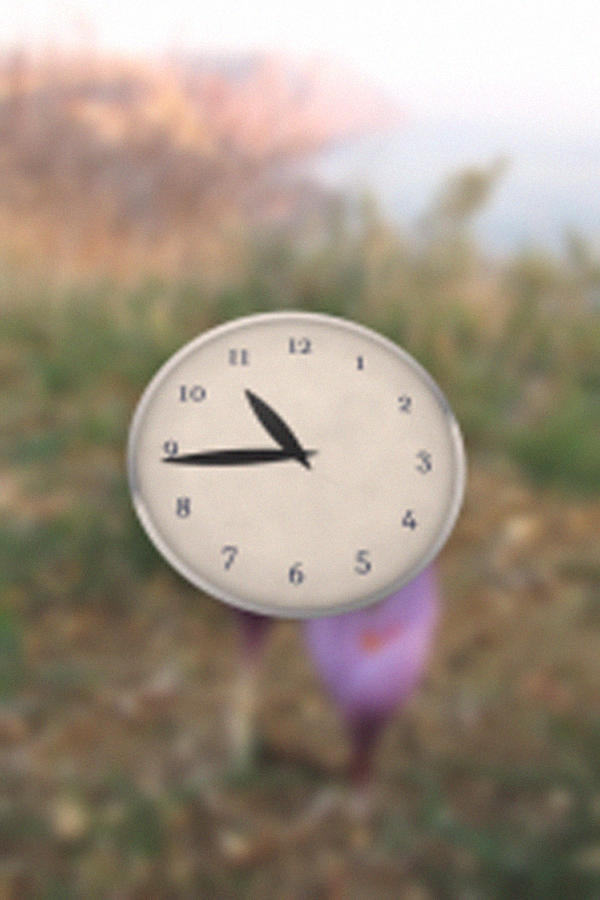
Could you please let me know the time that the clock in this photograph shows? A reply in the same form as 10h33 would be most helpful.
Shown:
10h44
